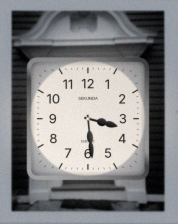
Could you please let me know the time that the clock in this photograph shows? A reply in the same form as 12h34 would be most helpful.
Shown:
3h29
